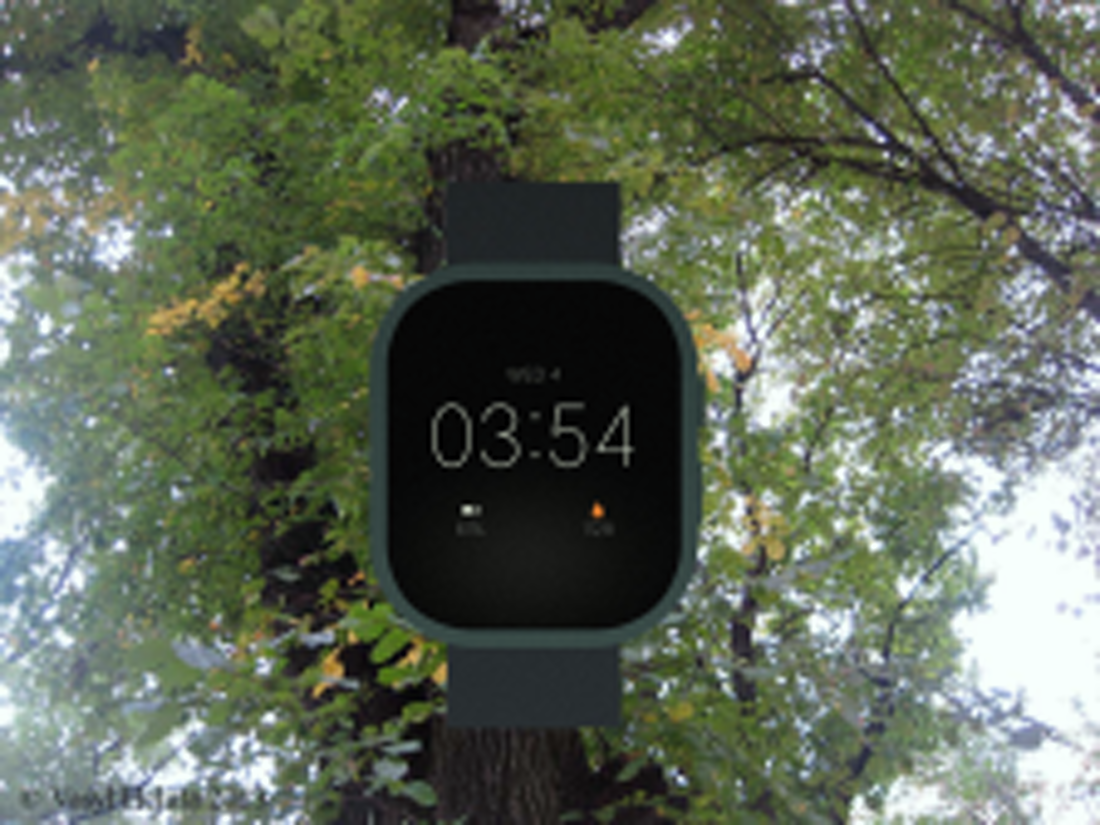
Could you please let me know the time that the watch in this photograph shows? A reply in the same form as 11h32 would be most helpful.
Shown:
3h54
